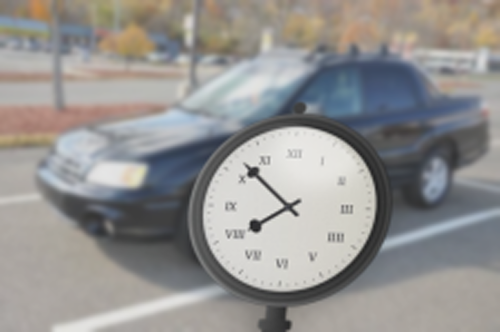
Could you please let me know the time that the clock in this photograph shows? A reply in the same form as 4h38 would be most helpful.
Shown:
7h52
